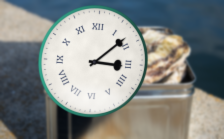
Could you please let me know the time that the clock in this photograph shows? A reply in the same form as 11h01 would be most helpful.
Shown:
3h08
